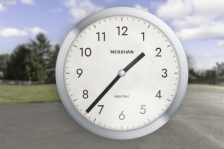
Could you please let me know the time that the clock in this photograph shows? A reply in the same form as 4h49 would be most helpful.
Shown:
1h37
